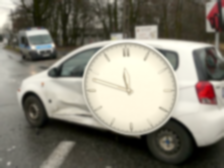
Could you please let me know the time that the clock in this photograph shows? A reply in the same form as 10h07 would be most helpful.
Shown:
11h48
